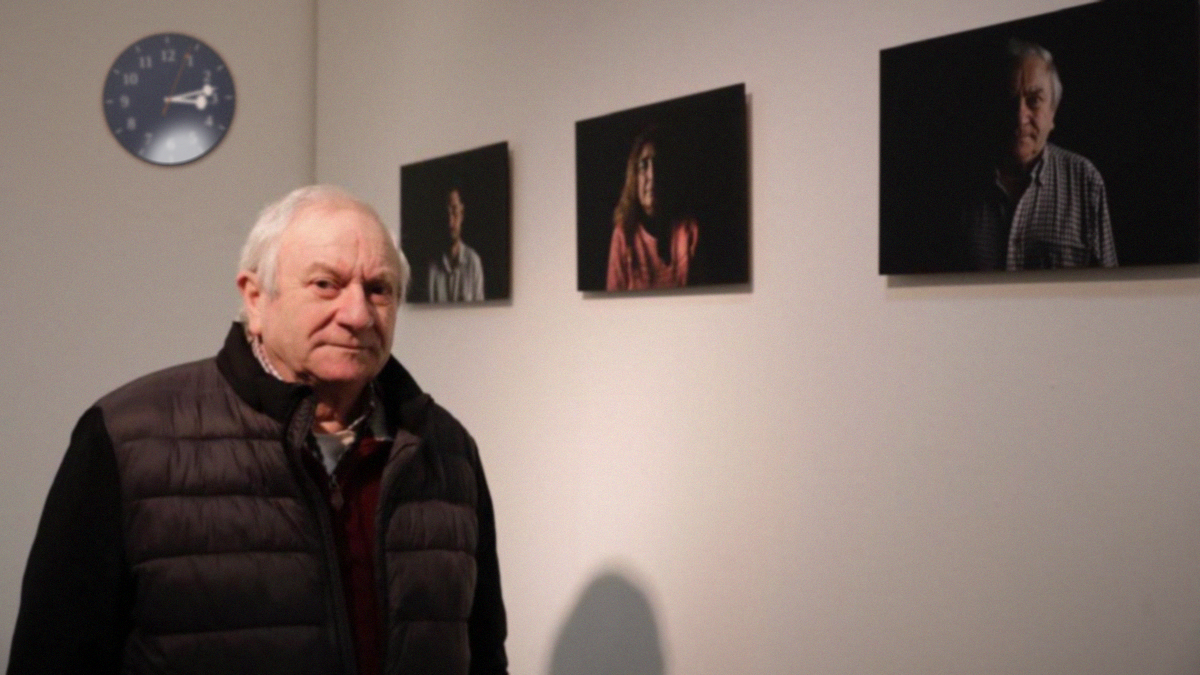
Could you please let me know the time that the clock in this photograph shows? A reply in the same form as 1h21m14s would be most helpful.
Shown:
3h13m04s
